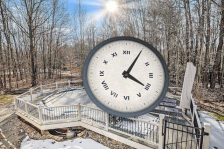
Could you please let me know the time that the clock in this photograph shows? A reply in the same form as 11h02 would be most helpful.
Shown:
4h05
